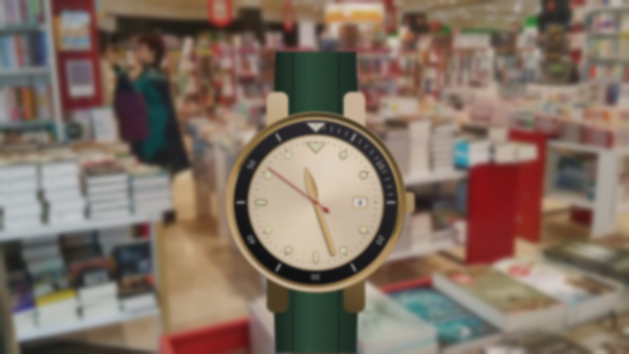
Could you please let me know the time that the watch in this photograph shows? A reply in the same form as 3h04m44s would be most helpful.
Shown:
11h26m51s
